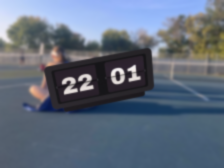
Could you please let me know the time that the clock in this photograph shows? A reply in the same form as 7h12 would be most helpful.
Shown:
22h01
